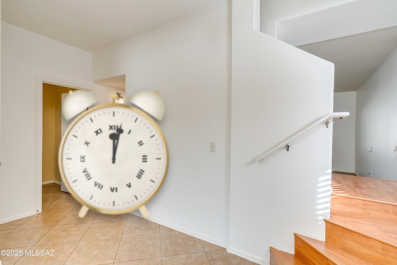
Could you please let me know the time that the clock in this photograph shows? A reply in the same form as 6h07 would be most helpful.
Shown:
12h02
